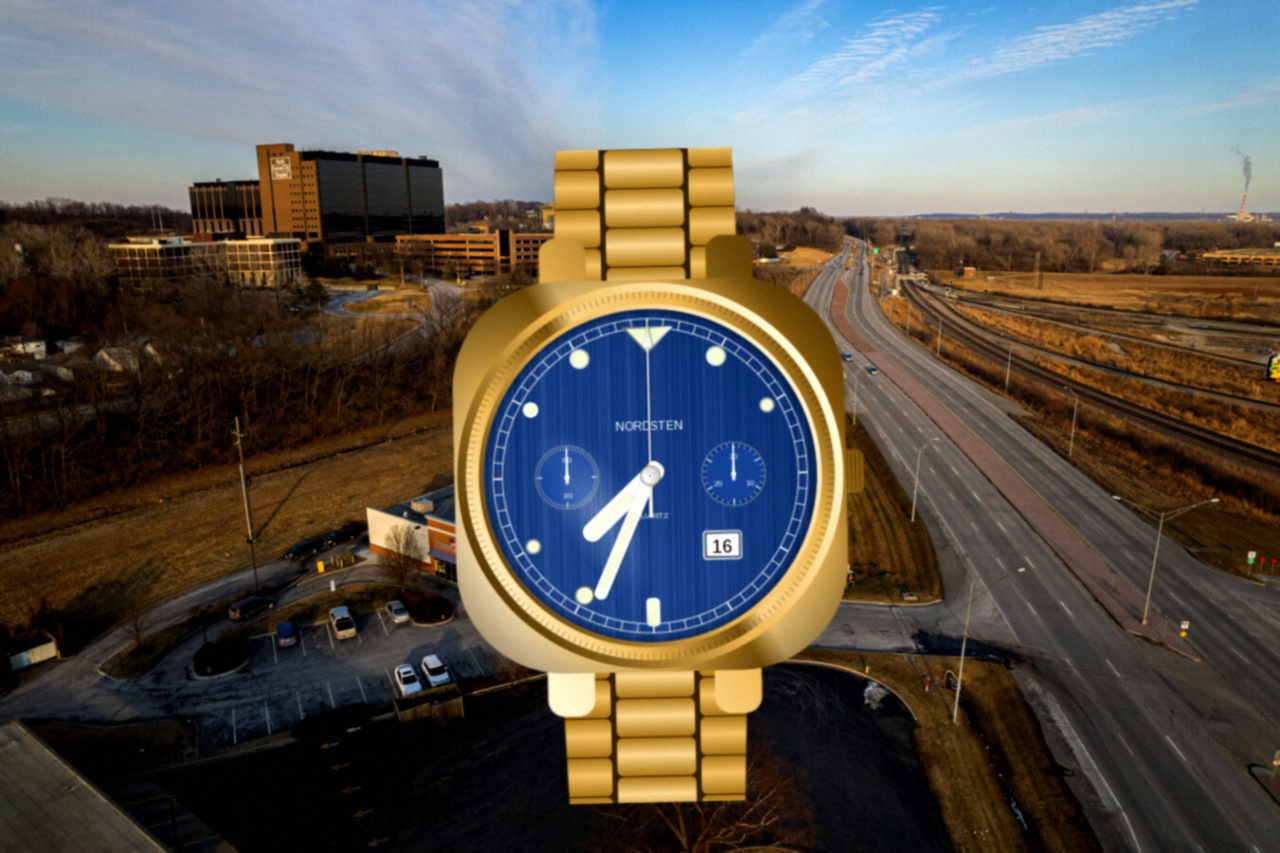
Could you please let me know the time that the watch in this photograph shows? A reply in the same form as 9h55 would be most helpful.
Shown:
7h34
